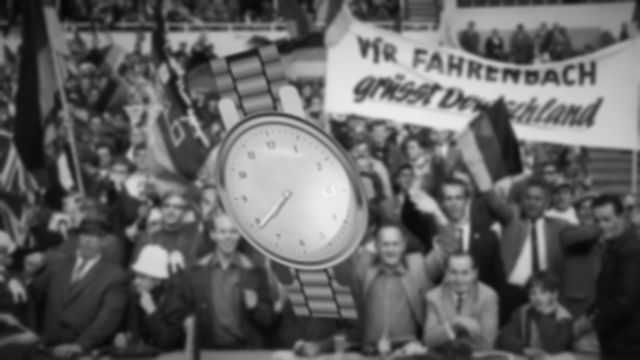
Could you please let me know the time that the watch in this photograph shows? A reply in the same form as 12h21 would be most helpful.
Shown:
7h39
